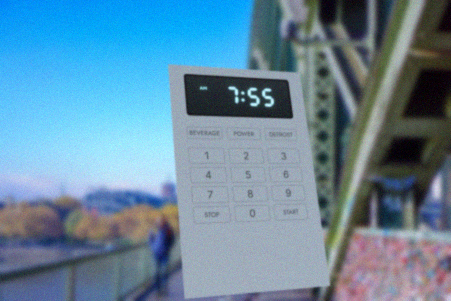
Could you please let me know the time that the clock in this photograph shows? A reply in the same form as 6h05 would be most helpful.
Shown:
7h55
